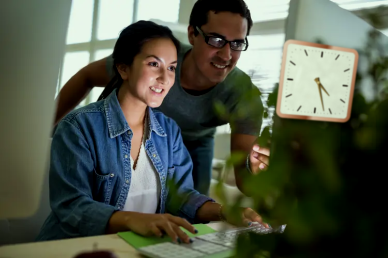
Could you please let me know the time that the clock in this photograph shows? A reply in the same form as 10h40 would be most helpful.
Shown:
4h27
